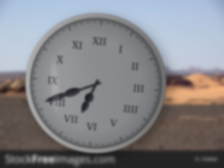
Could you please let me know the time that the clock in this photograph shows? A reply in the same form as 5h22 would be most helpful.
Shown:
6h41
